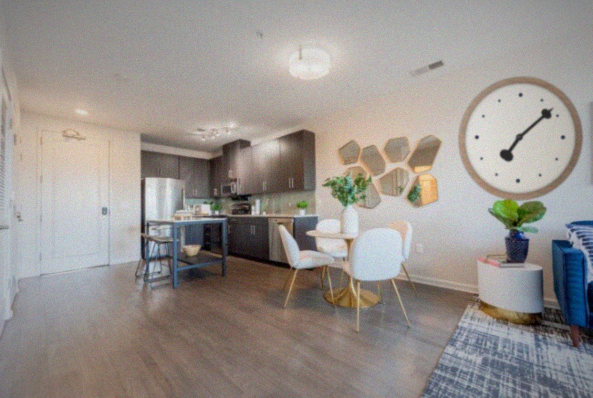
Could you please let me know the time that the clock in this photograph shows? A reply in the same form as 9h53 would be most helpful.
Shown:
7h08
